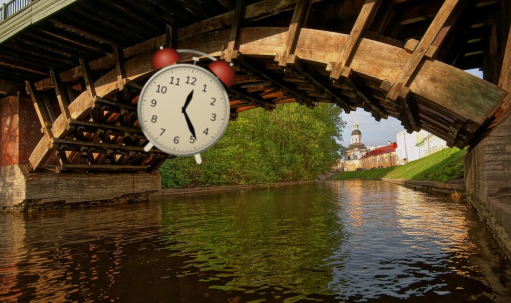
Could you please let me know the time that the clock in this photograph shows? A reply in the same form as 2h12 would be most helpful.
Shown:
12h24
